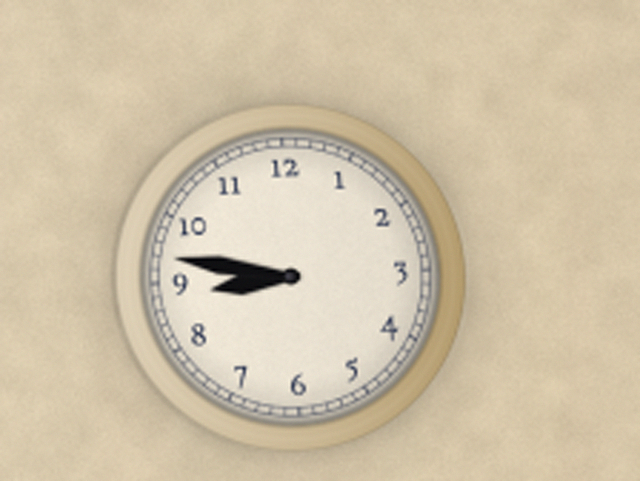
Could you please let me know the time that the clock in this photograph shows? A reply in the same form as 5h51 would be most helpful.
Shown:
8h47
